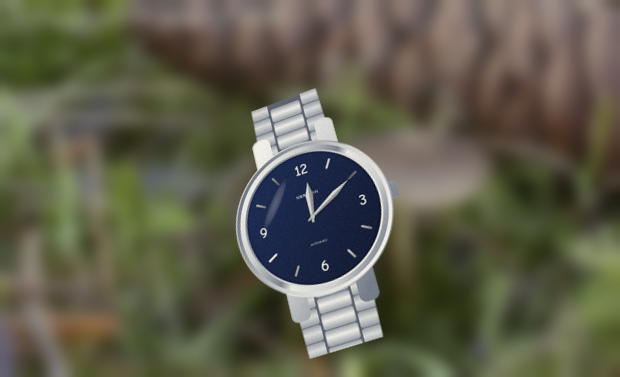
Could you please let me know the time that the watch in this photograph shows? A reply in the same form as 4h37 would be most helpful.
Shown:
12h10
